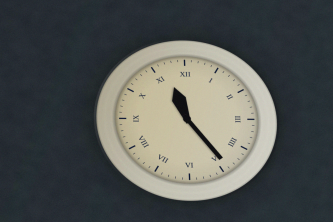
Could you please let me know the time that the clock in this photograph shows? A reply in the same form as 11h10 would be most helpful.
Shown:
11h24
